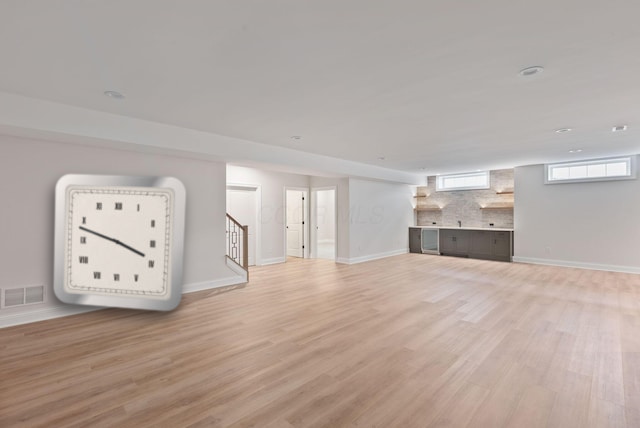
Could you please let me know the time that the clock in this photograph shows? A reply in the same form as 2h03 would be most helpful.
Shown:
3h48
